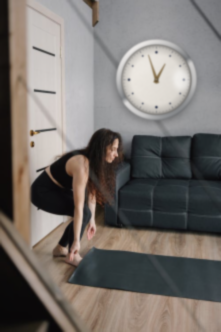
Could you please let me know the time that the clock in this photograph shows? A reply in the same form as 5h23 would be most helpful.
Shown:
12h57
